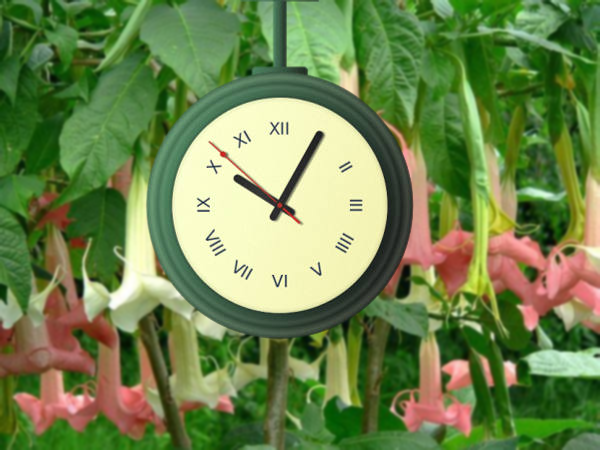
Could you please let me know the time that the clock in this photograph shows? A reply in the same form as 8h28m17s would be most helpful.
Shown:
10h04m52s
